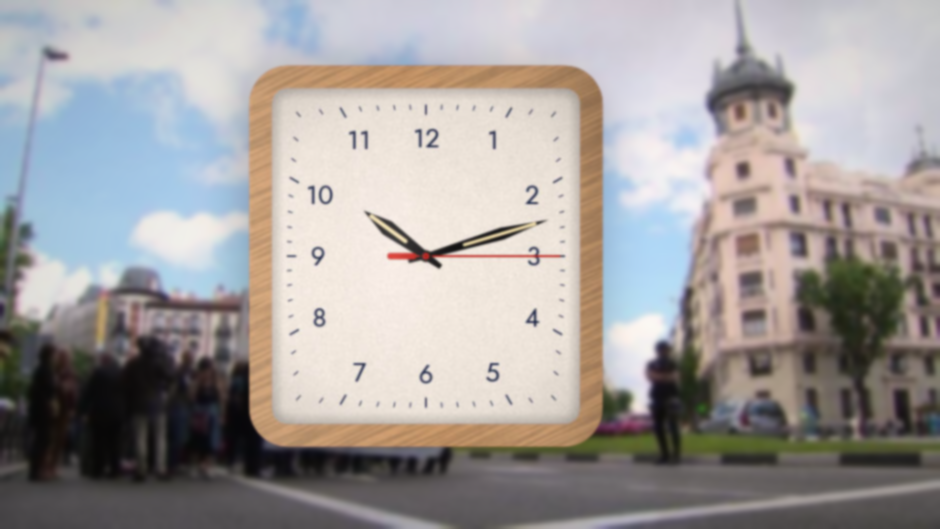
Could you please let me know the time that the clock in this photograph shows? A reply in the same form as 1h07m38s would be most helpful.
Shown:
10h12m15s
